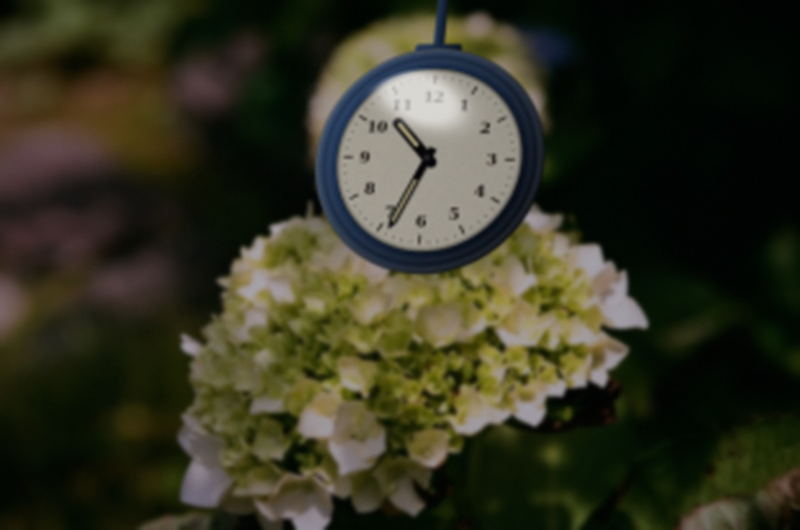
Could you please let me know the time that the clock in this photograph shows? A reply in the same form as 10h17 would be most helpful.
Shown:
10h34
